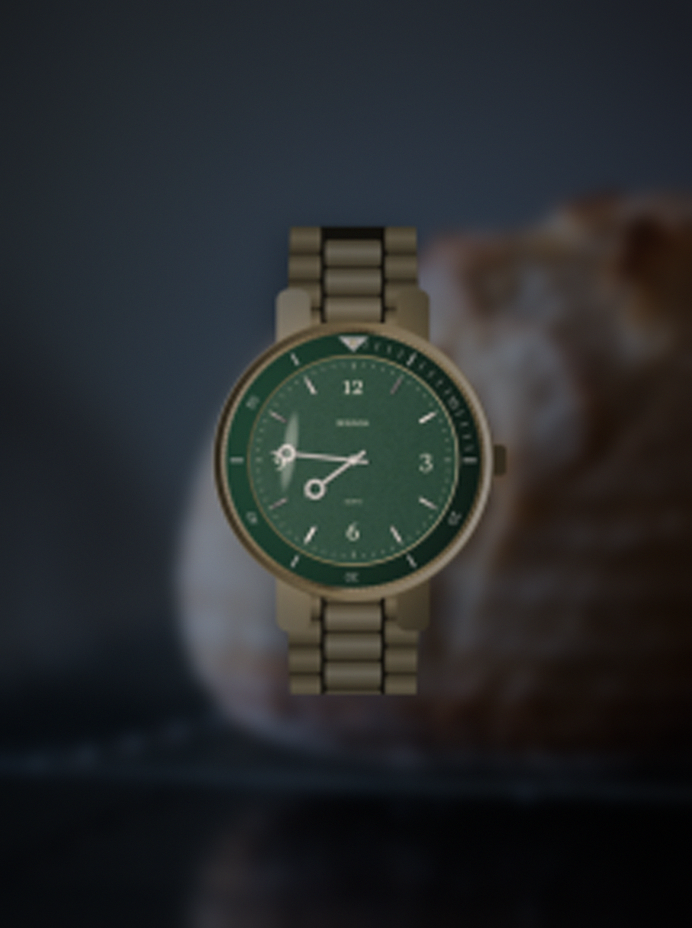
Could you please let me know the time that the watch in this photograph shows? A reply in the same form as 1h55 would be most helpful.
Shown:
7h46
